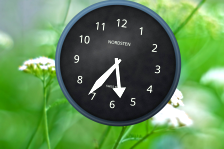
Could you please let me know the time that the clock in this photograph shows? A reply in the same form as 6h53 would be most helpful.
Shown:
5h36
